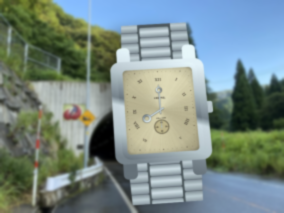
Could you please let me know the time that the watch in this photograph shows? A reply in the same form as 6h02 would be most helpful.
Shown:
8h00
